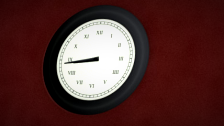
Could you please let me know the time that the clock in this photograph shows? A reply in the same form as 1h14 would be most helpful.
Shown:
8h44
